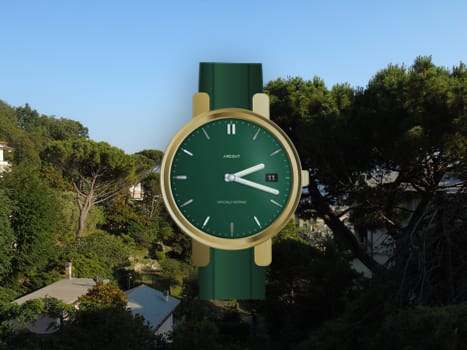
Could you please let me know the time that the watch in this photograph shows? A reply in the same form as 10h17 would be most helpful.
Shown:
2h18
